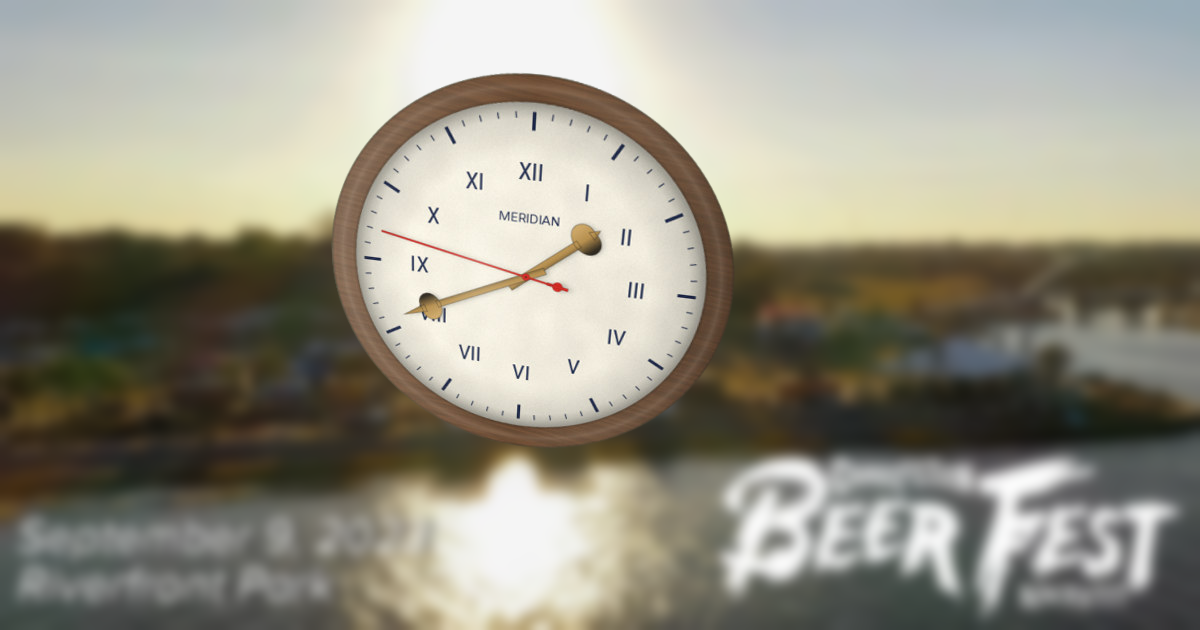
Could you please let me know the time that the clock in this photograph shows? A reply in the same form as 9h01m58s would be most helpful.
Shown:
1h40m47s
